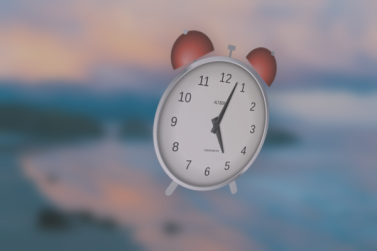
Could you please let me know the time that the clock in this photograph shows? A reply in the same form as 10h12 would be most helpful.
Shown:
5h03
